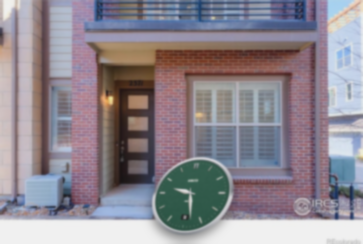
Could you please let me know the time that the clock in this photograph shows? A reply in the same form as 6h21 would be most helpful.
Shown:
9h28
